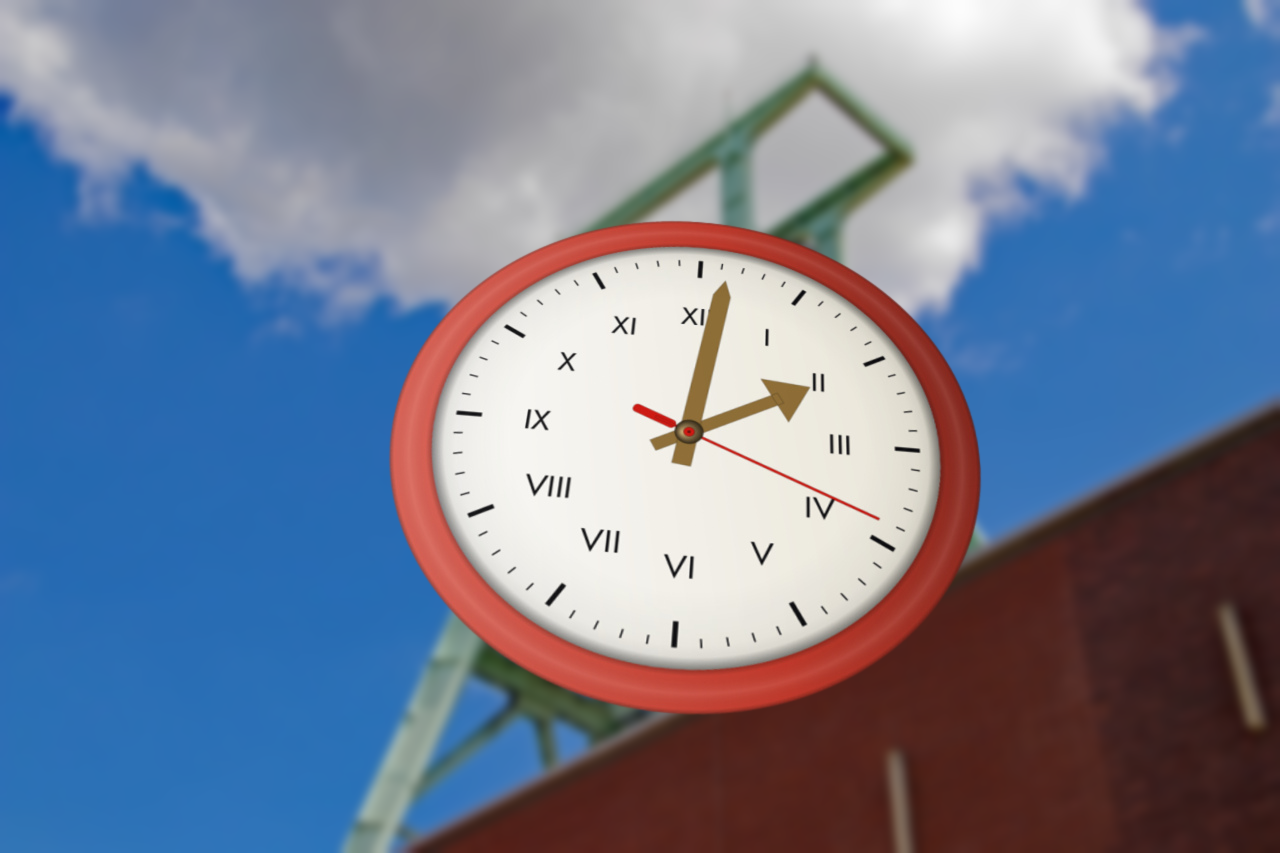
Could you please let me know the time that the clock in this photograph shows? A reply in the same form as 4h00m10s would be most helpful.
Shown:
2h01m19s
